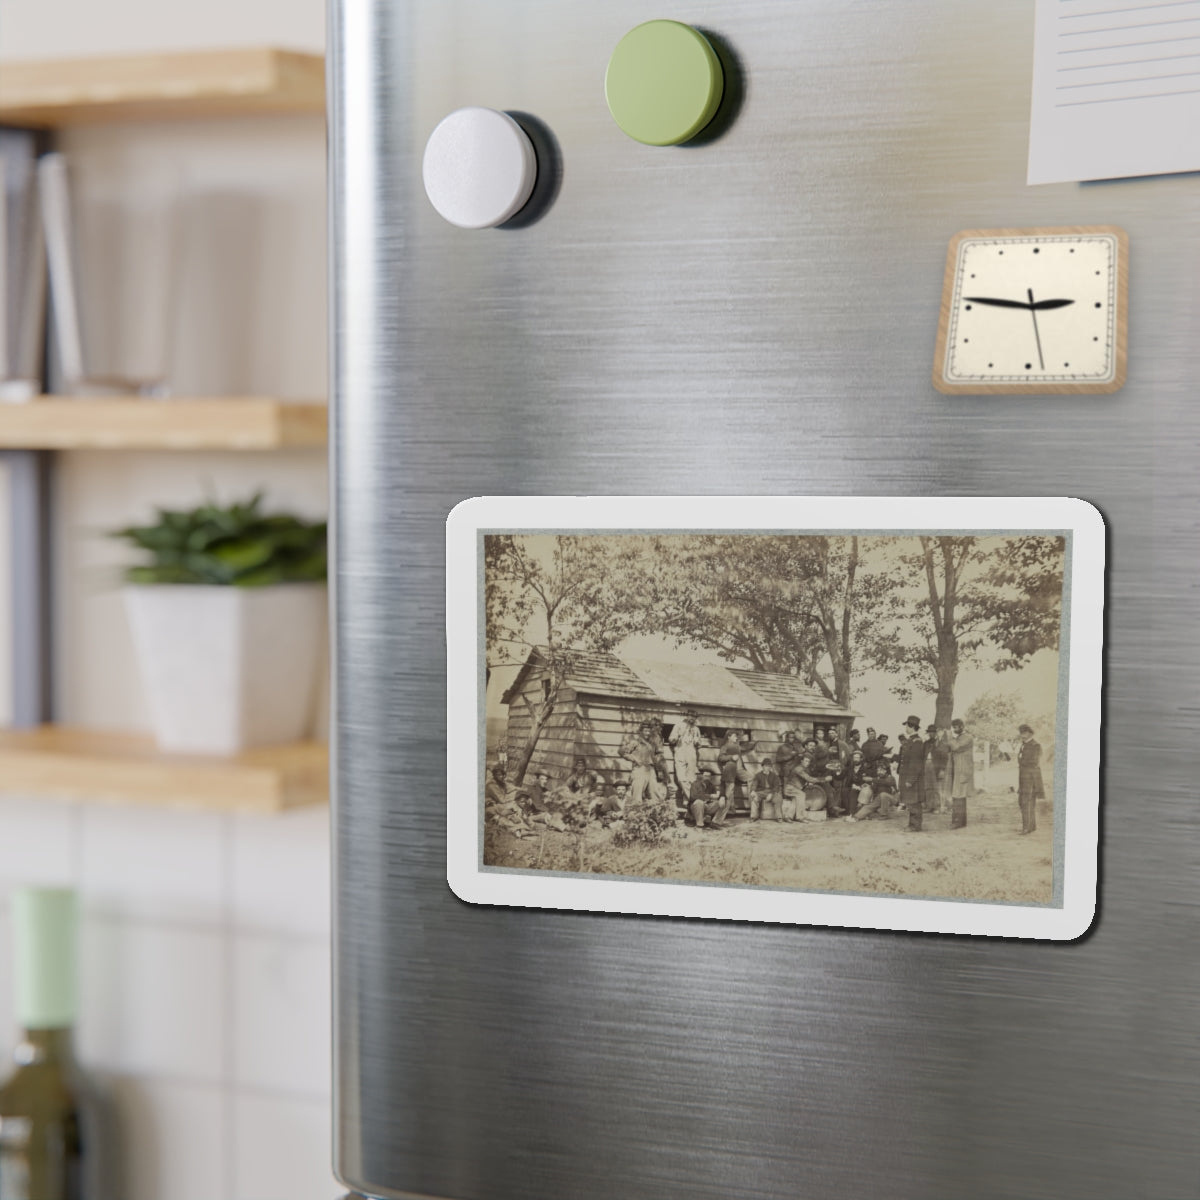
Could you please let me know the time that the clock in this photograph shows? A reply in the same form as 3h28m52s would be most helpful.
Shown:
2h46m28s
